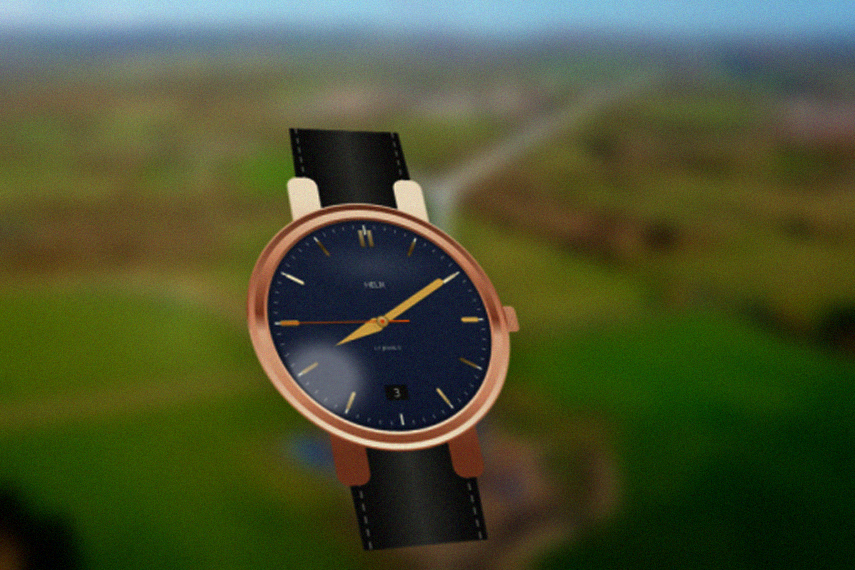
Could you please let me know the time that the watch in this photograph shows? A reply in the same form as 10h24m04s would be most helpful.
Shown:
8h09m45s
